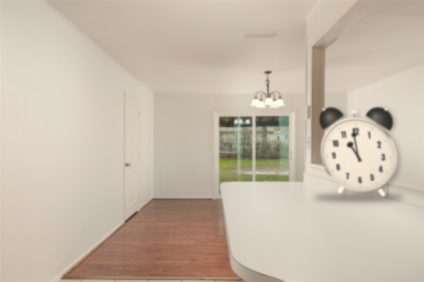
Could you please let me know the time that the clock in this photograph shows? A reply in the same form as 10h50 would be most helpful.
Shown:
10h59
